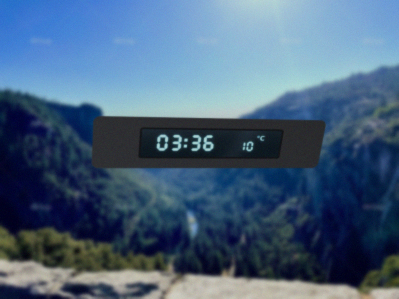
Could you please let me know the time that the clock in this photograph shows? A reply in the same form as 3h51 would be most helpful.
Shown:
3h36
